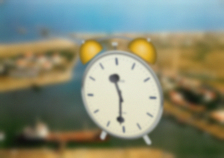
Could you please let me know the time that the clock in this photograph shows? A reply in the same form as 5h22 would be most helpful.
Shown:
11h31
